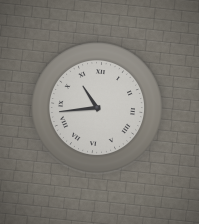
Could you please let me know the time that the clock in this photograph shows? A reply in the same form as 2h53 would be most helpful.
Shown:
10h43
